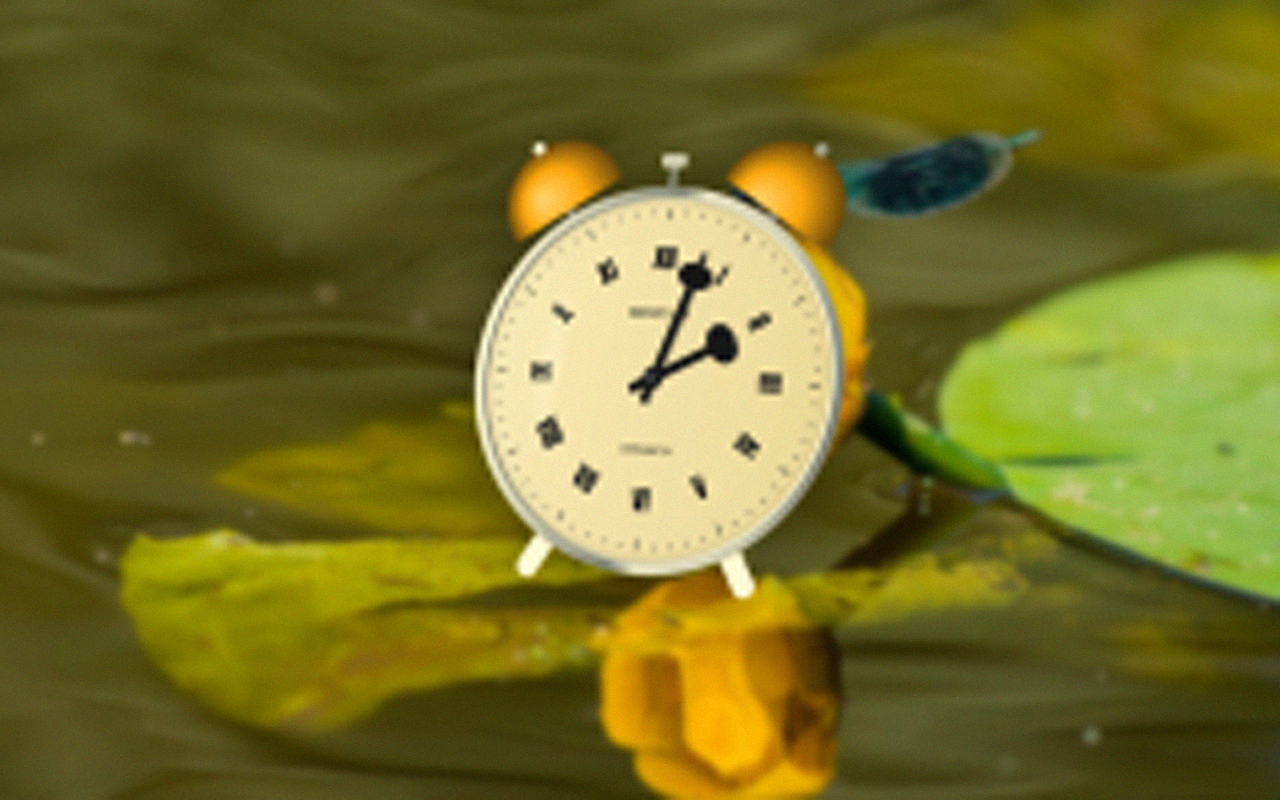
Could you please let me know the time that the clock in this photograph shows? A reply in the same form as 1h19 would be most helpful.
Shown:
2h03
